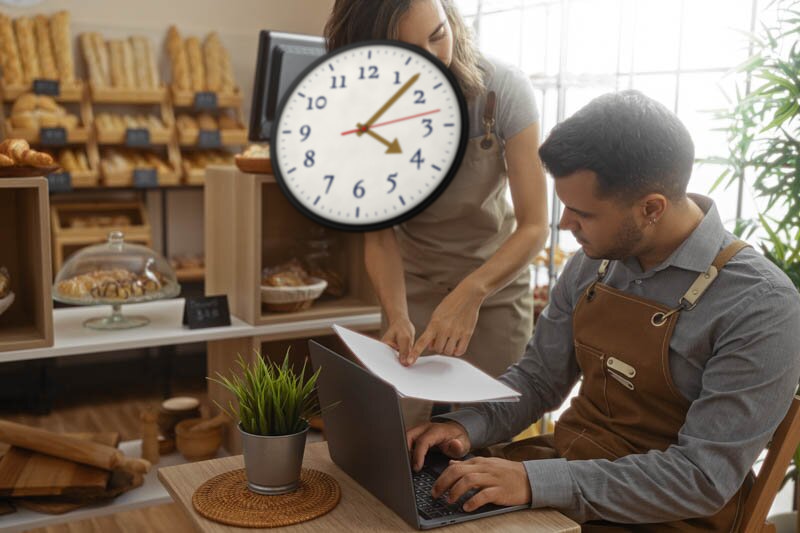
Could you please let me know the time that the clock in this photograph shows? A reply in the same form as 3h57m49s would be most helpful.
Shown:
4h07m13s
